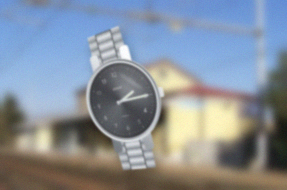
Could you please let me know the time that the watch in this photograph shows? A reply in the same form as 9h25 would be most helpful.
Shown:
2h15
